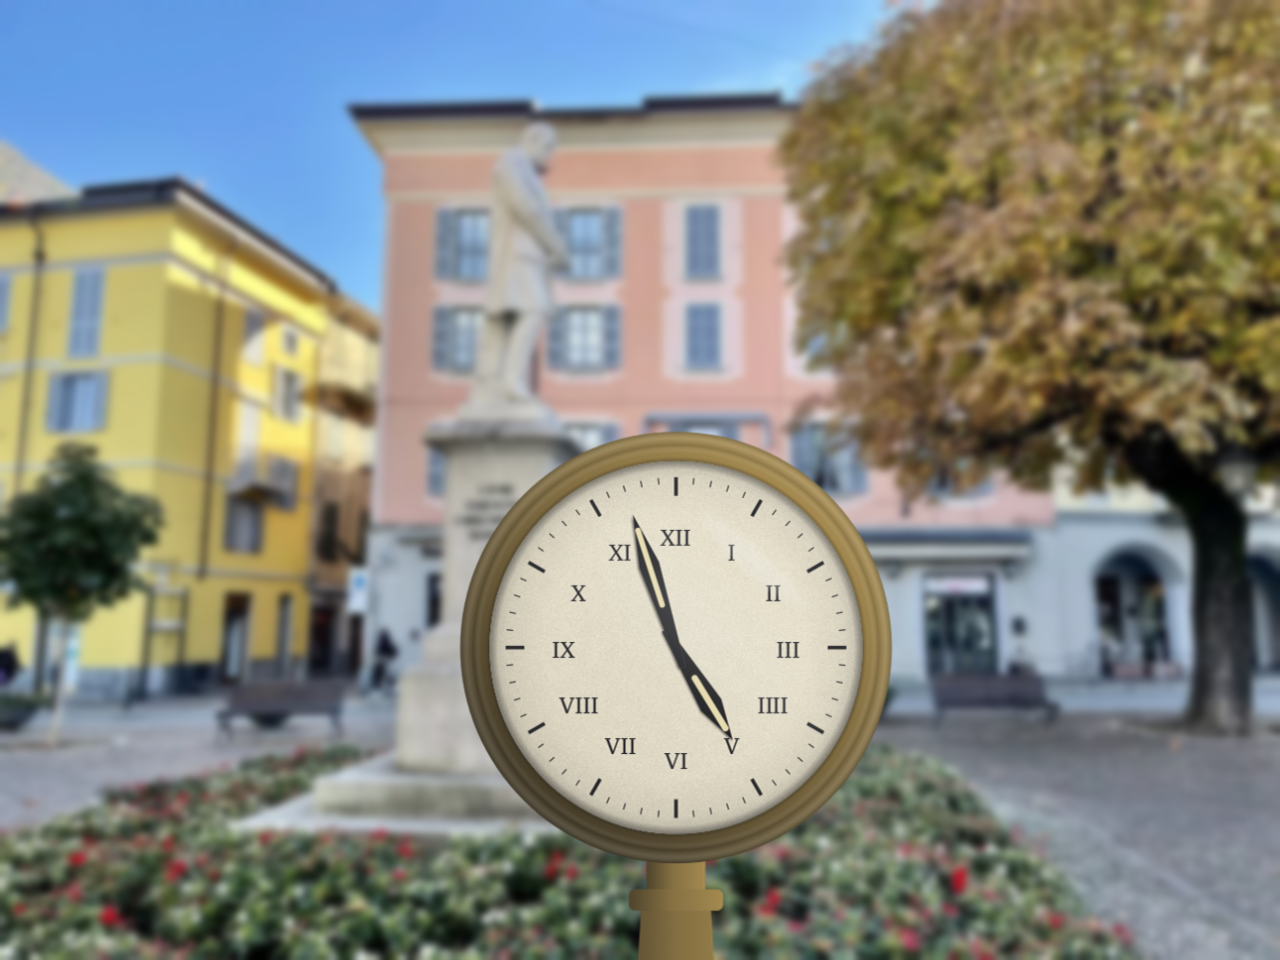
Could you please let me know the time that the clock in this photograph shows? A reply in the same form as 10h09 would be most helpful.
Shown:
4h57
